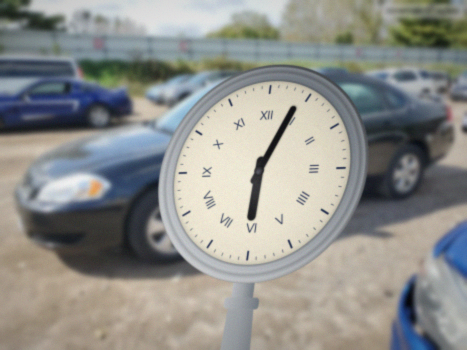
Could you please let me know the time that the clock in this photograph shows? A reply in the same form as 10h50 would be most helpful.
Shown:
6h04
